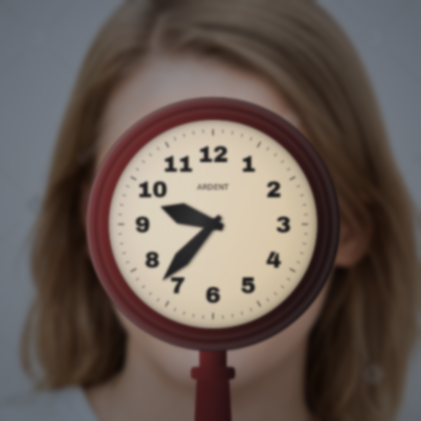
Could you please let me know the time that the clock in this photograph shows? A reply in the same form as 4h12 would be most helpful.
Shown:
9h37
